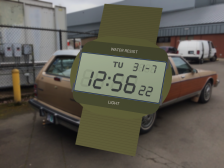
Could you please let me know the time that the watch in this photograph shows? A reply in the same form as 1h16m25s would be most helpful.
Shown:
12h56m22s
